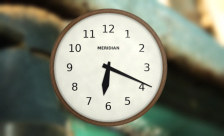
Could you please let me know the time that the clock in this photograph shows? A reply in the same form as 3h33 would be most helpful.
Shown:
6h19
